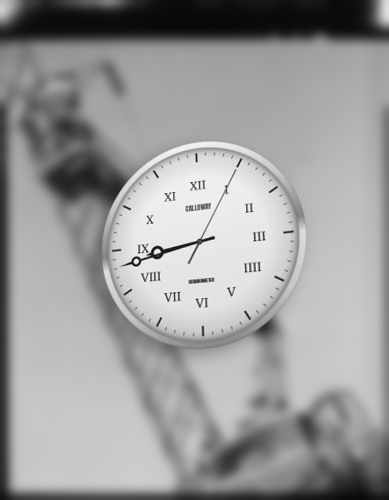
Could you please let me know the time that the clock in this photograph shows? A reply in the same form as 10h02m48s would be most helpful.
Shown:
8h43m05s
